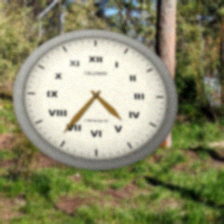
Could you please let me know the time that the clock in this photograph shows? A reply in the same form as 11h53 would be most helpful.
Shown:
4h36
